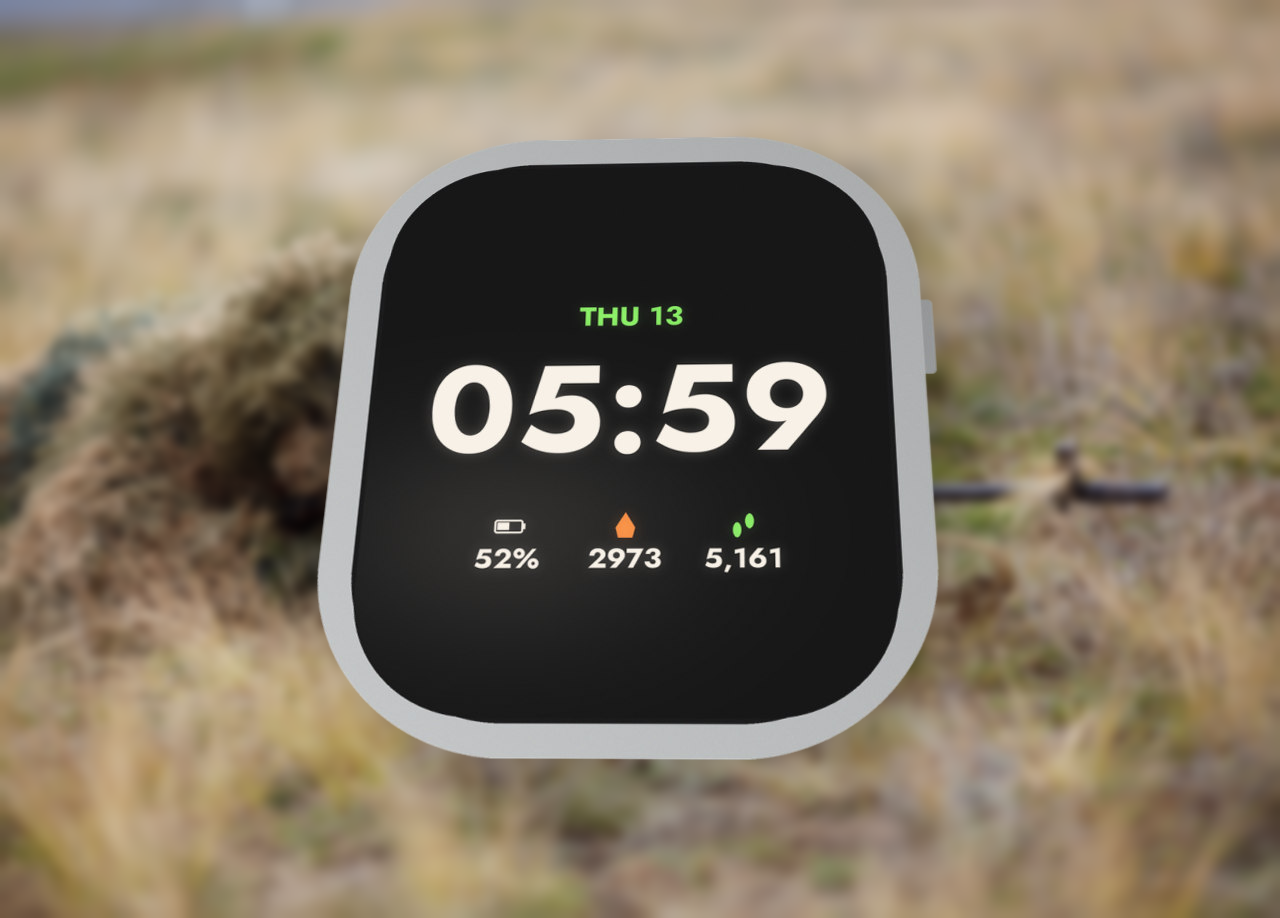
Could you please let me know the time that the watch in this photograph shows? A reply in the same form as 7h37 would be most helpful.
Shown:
5h59
